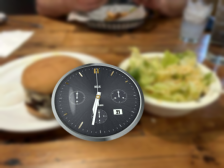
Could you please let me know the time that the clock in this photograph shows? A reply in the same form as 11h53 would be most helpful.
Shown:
6h32
